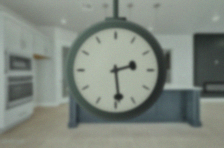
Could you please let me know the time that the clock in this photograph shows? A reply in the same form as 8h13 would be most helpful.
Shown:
2h29
